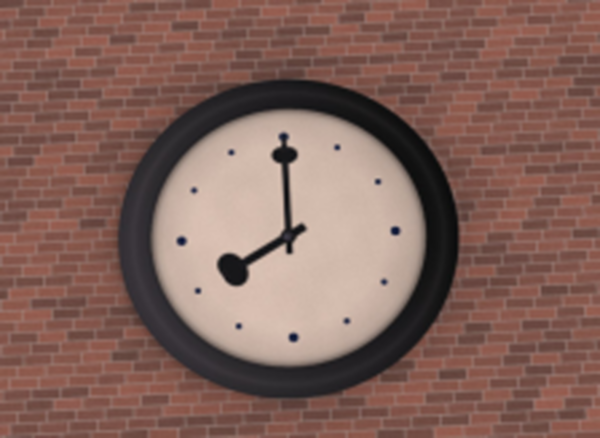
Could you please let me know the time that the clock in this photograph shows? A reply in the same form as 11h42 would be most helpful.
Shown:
8h00
